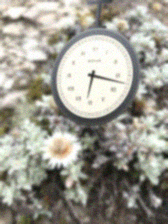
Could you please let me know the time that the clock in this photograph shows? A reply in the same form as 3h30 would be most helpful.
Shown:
6h17
